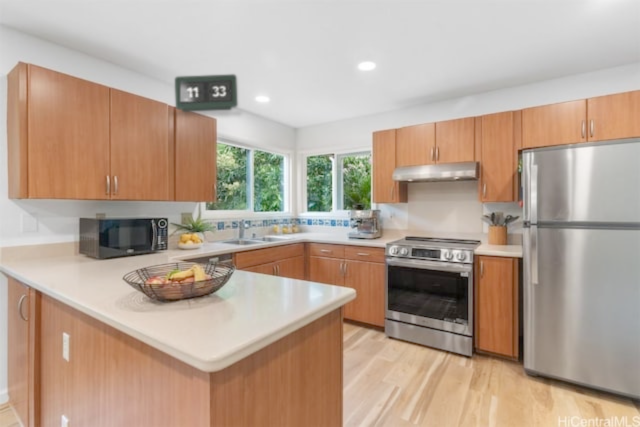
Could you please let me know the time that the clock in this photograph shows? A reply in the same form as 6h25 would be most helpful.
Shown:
11h33
